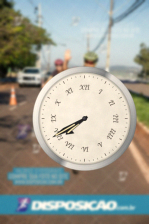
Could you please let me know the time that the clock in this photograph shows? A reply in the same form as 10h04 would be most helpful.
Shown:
7h40
